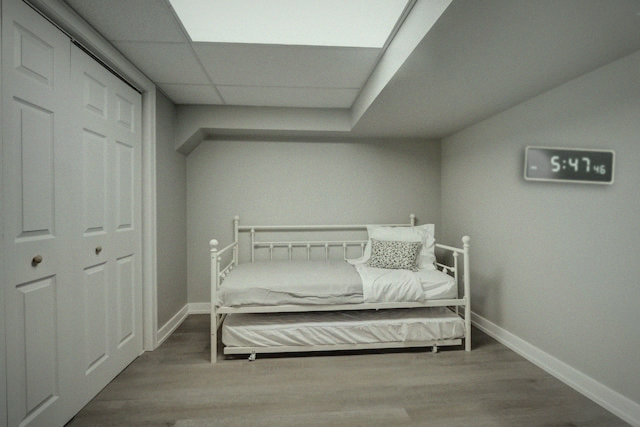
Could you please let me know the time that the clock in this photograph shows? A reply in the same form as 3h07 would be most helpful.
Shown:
5h47
